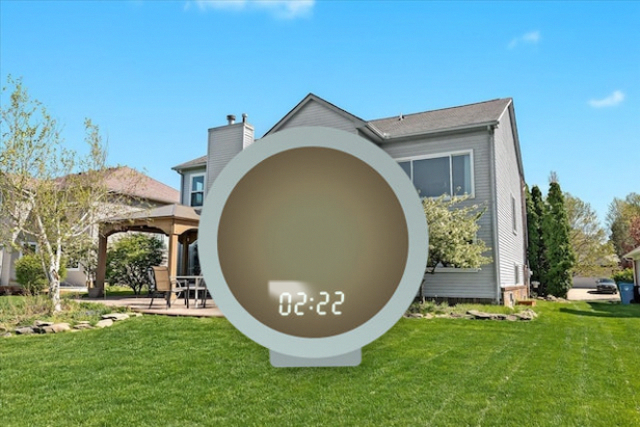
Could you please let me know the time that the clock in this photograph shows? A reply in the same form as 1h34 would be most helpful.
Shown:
2h22
